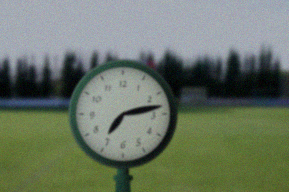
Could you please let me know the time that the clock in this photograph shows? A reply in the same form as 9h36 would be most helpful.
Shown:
7h13
